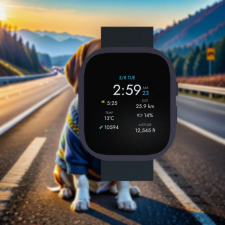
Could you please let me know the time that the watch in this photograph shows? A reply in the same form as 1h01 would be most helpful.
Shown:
2h59
